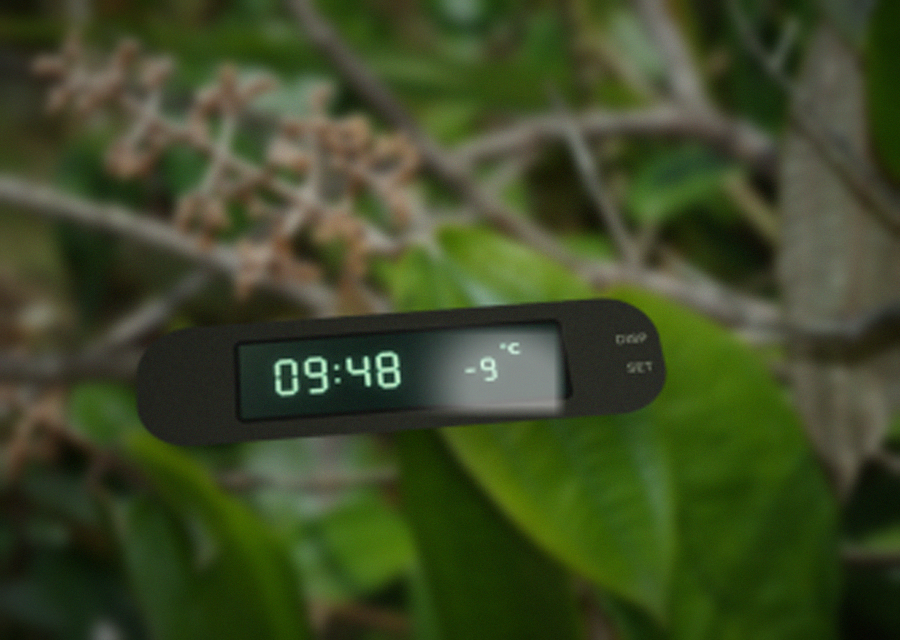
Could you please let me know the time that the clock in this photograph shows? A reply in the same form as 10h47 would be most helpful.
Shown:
9h48
